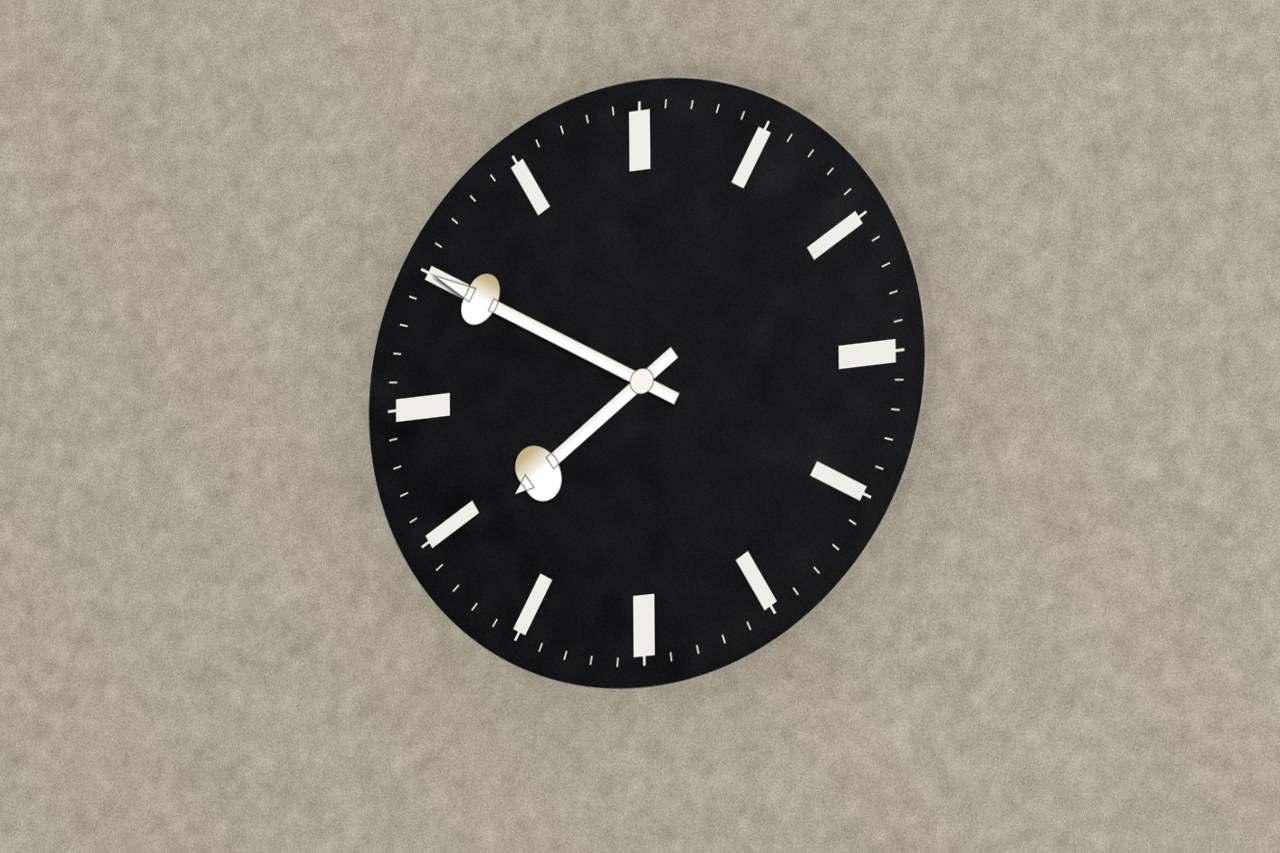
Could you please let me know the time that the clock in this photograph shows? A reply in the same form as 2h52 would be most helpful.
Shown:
7h50
